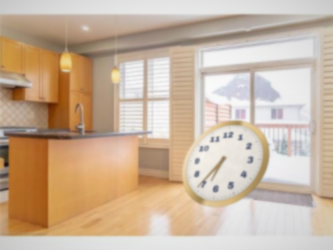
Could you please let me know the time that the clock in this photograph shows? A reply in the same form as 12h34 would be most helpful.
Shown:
6h36
